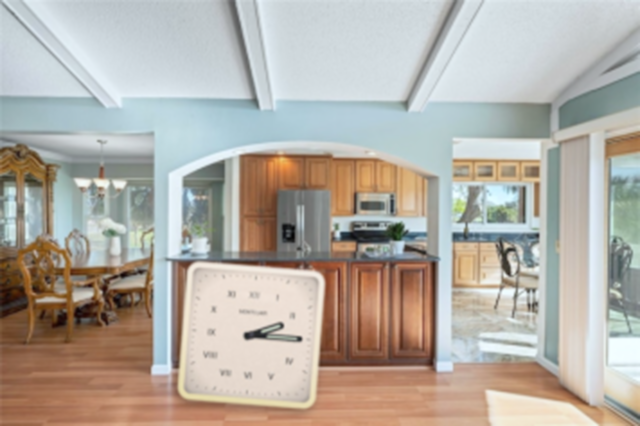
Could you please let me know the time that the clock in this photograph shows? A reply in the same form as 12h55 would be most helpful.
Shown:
2h15
